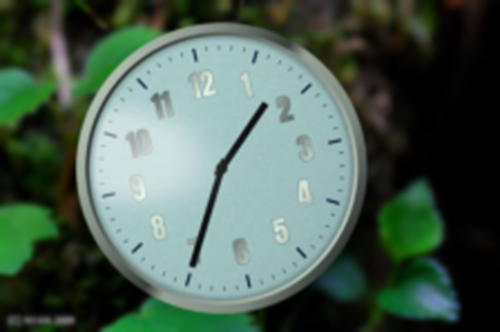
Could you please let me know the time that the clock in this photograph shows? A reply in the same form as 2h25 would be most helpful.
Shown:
1h35
